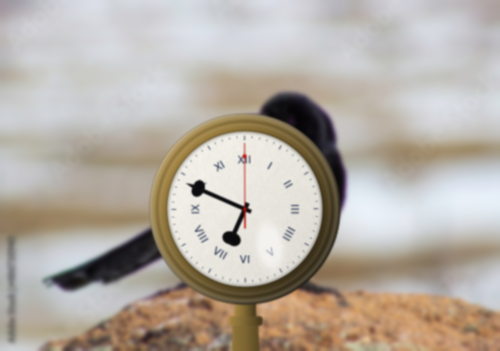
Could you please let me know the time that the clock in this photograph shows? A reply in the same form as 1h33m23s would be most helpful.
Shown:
6h49m00s
